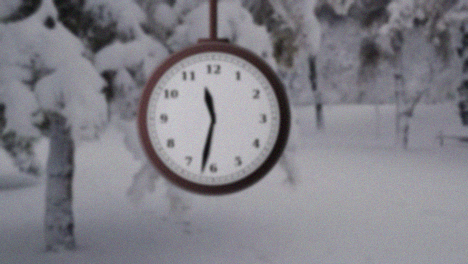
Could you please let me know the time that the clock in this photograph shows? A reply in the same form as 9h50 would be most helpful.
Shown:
11h32
